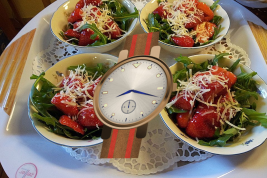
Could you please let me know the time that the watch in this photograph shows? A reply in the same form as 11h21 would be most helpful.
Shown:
8h18
